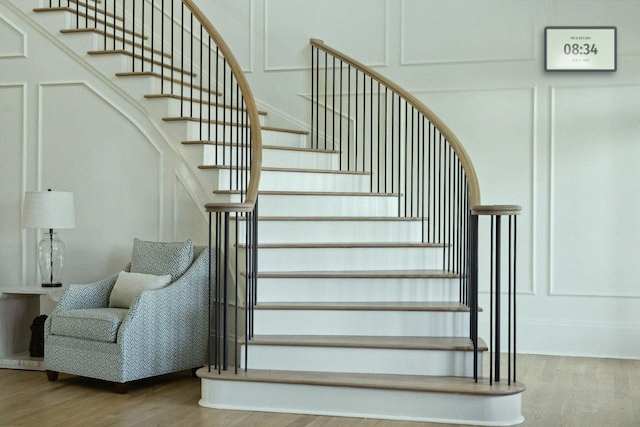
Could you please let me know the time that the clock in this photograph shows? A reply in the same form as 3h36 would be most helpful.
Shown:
8h34
